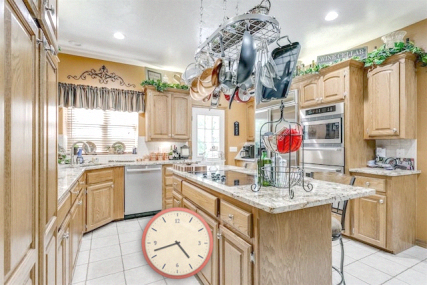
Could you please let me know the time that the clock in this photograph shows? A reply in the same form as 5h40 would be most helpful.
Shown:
4h42
